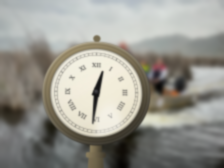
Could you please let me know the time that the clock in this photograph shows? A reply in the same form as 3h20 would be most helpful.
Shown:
12h31
